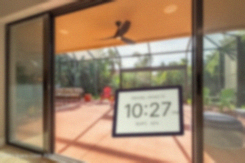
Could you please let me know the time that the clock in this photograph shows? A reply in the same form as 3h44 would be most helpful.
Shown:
10h27
